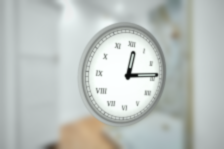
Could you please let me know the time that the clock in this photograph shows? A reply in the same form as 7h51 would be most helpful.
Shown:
12h14
